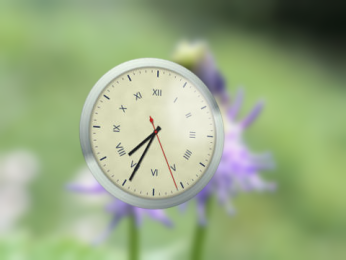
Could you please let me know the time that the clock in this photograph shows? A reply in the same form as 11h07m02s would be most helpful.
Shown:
7h34m26s
